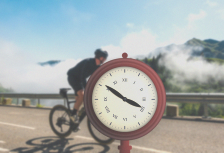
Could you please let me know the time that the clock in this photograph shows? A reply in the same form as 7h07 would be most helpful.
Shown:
3h51
